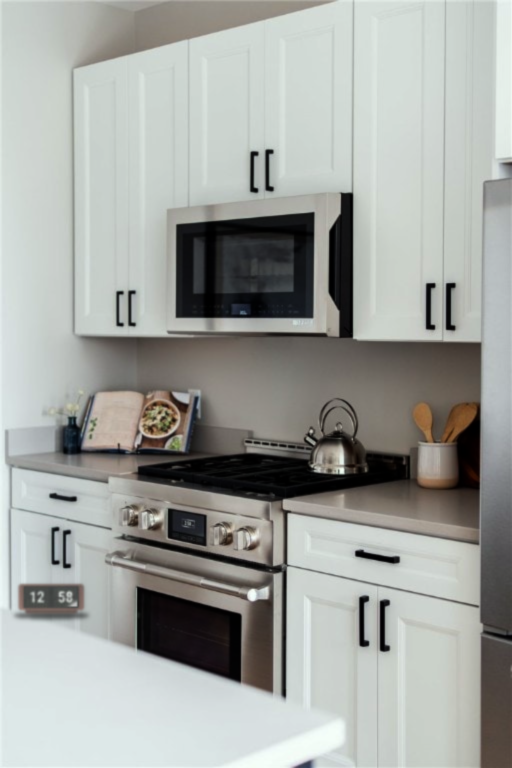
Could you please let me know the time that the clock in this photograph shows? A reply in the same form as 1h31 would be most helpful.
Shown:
12h58
